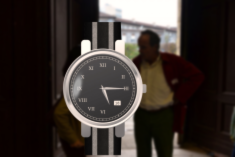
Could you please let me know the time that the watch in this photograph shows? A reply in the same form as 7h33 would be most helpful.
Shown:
5h15
